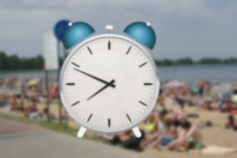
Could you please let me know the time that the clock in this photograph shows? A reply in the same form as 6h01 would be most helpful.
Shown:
7h49
